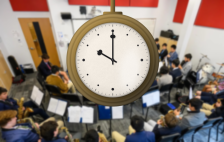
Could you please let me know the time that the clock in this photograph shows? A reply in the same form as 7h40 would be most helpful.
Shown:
10h00
